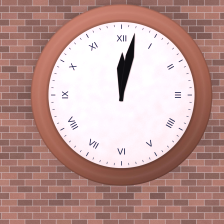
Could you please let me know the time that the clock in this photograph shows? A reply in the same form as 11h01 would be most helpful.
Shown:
12h02
